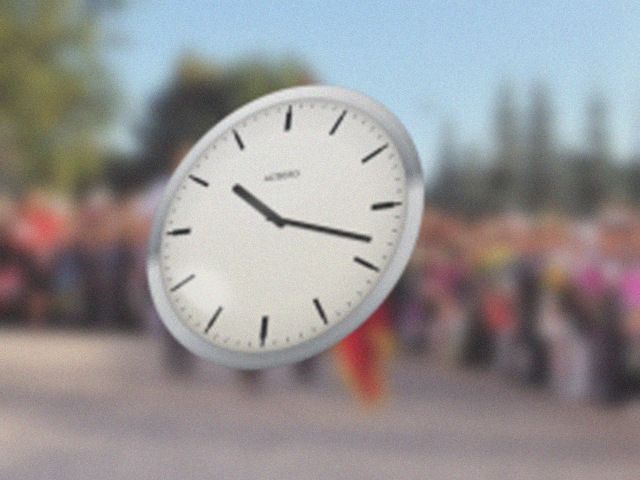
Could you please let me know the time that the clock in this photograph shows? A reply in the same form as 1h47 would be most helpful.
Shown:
10h18
